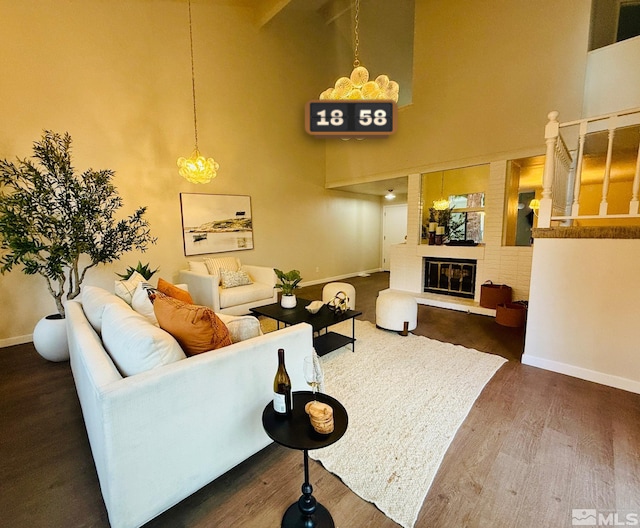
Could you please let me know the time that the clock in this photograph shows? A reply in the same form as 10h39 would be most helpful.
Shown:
18h58
